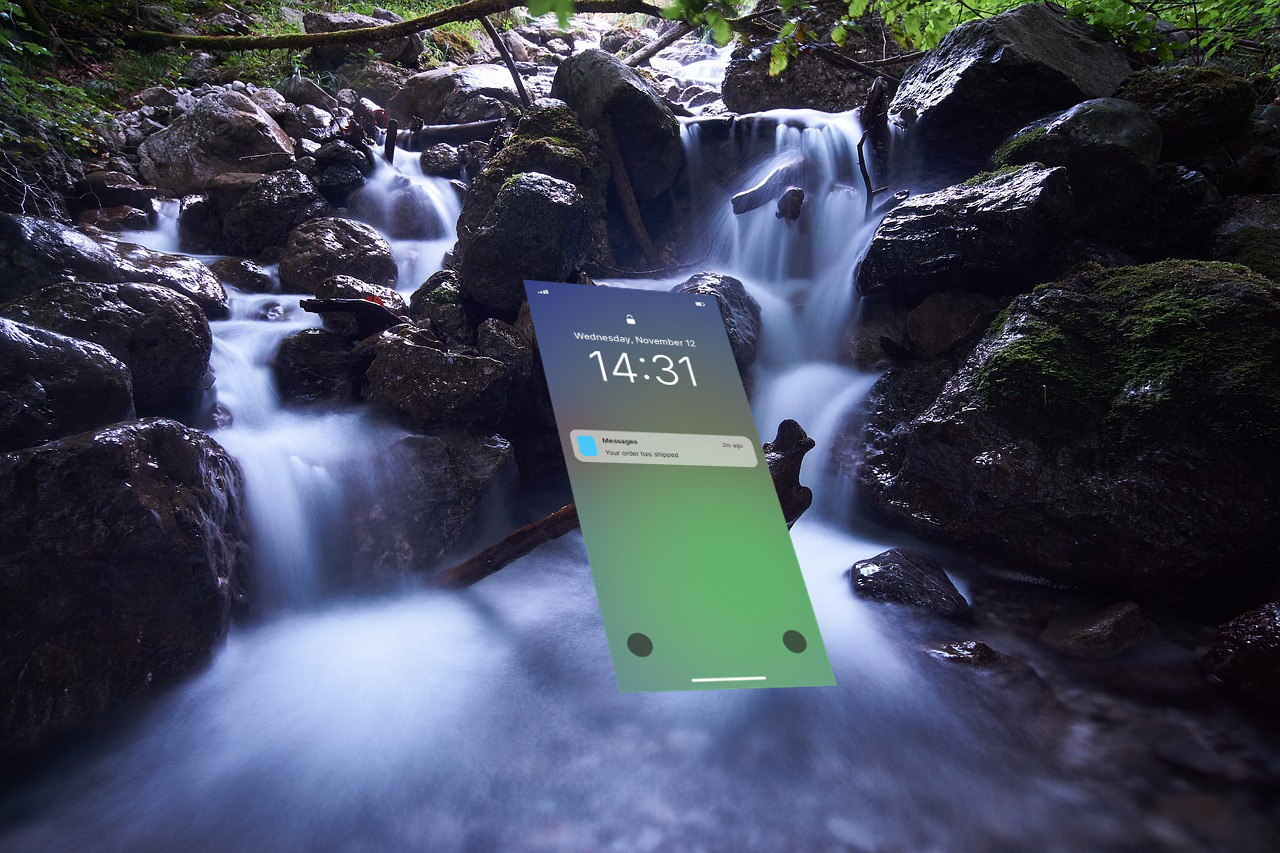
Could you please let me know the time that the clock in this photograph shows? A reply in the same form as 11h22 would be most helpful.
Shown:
14h31
